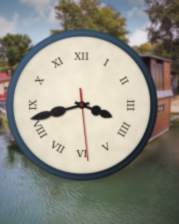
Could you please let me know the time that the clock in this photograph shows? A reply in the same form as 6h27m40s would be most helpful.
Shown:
3h42m29s
